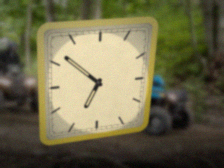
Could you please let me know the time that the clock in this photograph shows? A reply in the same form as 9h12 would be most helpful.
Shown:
6h52
